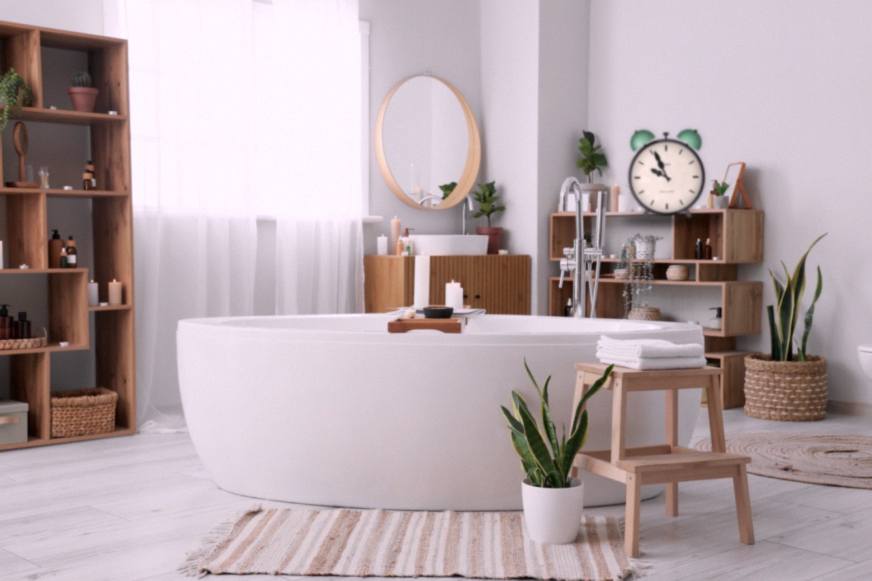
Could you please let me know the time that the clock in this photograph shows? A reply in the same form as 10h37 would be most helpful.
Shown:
9h56
